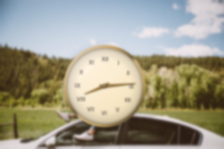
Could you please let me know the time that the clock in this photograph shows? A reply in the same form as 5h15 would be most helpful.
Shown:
8h14
